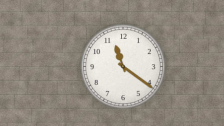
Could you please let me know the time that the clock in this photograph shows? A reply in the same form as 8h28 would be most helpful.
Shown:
11h21
